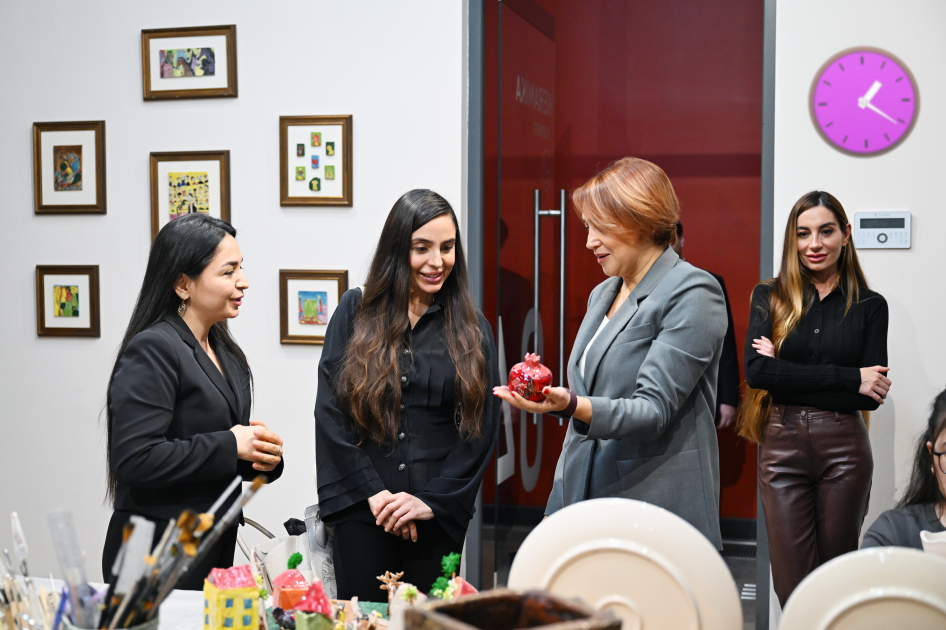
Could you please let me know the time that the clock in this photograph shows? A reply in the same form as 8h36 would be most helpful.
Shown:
1h21
